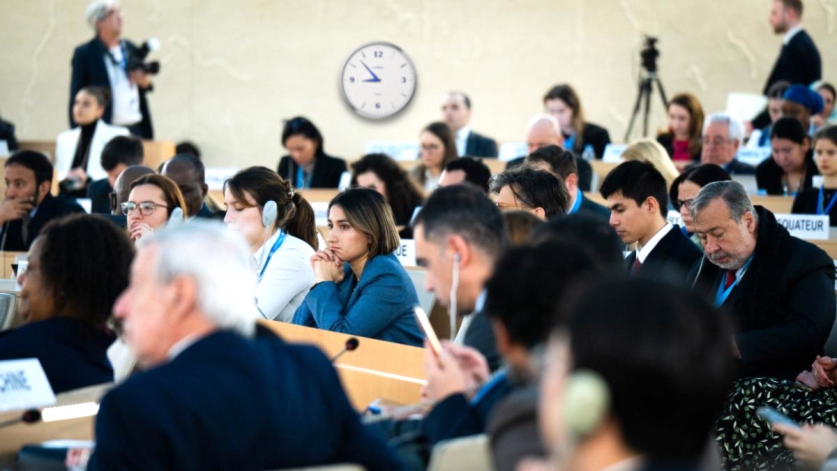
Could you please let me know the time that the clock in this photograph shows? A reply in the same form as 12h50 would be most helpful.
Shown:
8h53
